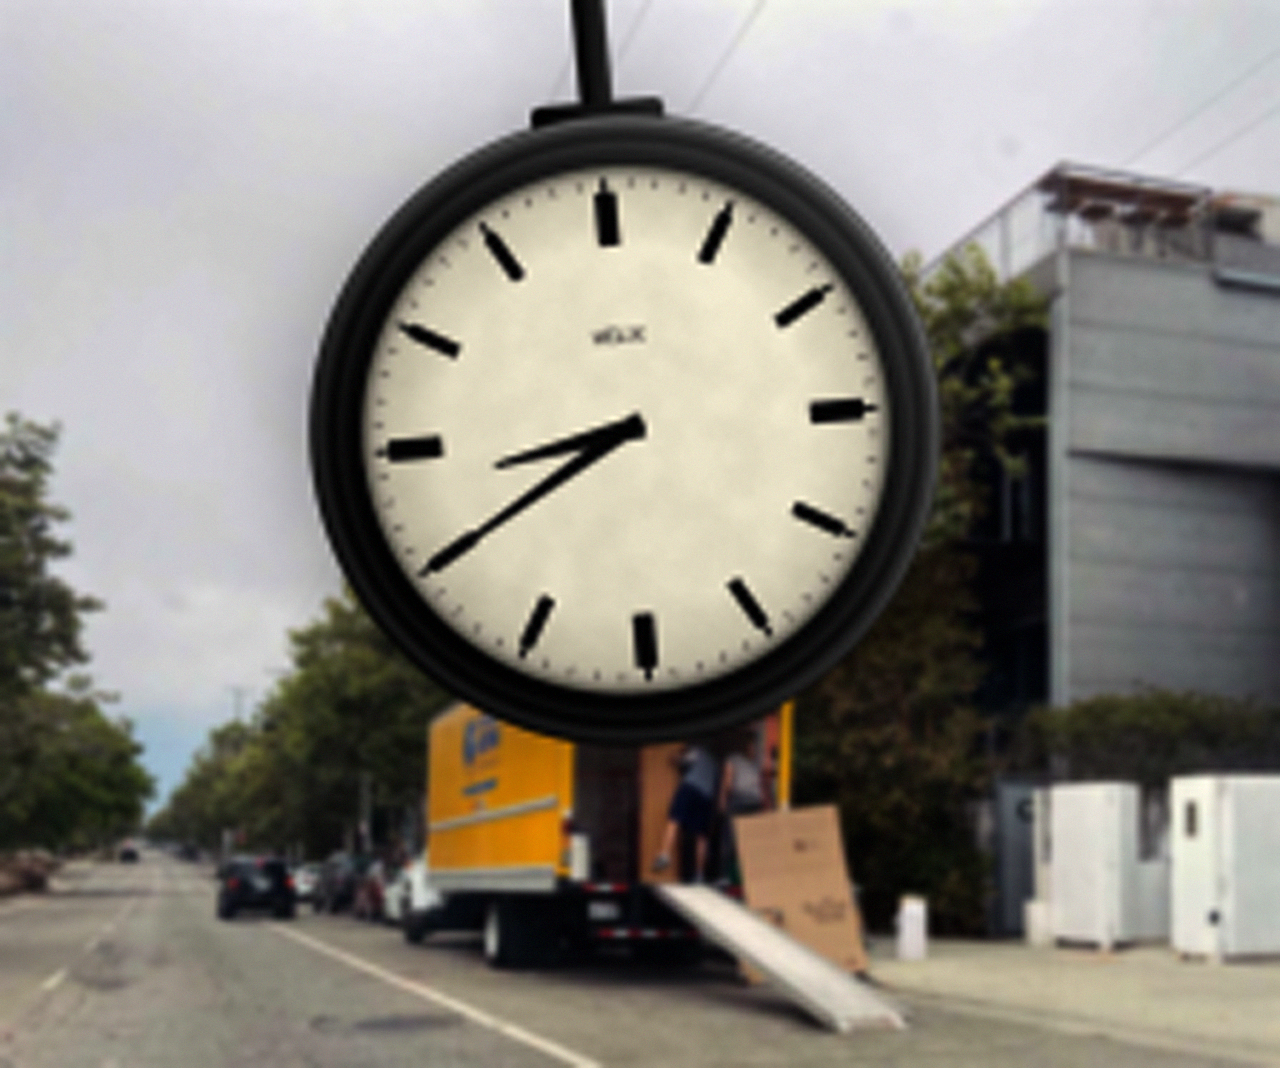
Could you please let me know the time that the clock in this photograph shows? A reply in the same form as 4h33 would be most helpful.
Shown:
8h40
